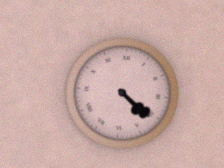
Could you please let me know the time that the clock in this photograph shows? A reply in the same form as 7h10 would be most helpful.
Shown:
4h21
